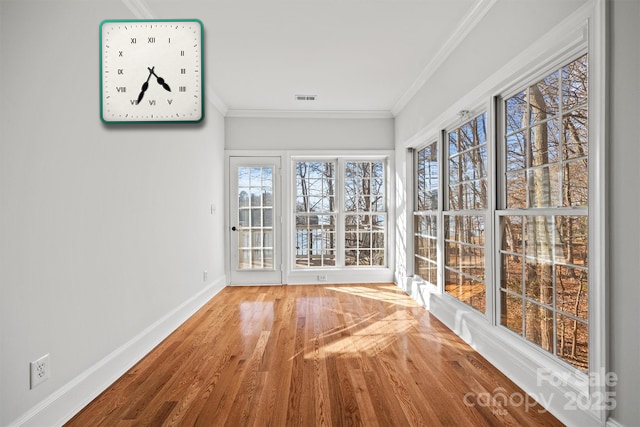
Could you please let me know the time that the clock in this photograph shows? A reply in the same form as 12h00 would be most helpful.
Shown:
4h34
